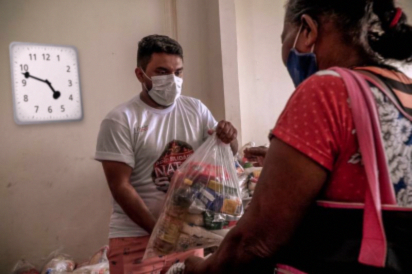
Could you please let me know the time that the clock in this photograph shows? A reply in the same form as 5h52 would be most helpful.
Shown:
4h48
